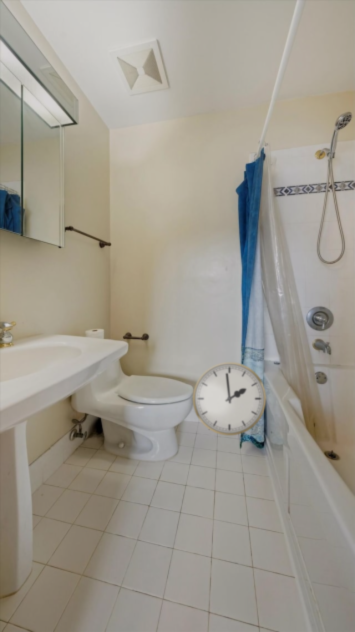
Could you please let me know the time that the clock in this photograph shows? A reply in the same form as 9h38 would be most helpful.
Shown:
1h59
